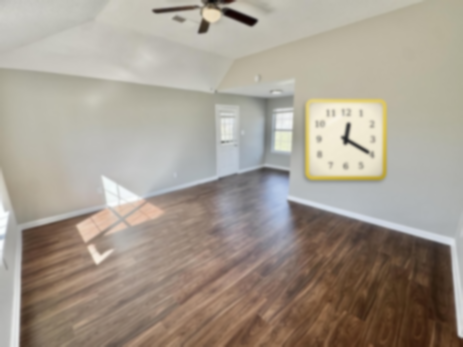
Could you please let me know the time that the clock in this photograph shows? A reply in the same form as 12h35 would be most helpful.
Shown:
12h20
